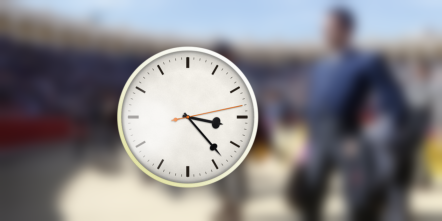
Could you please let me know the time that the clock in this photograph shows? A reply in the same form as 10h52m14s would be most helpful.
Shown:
3h23m13s
